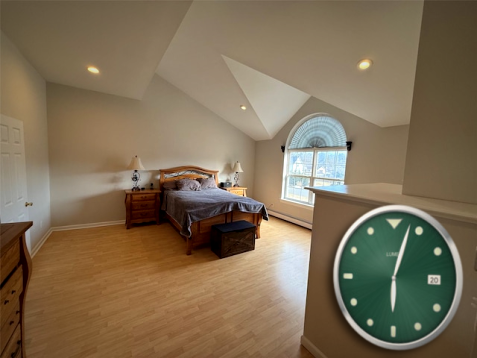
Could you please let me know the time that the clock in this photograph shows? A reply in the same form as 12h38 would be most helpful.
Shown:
6h03
